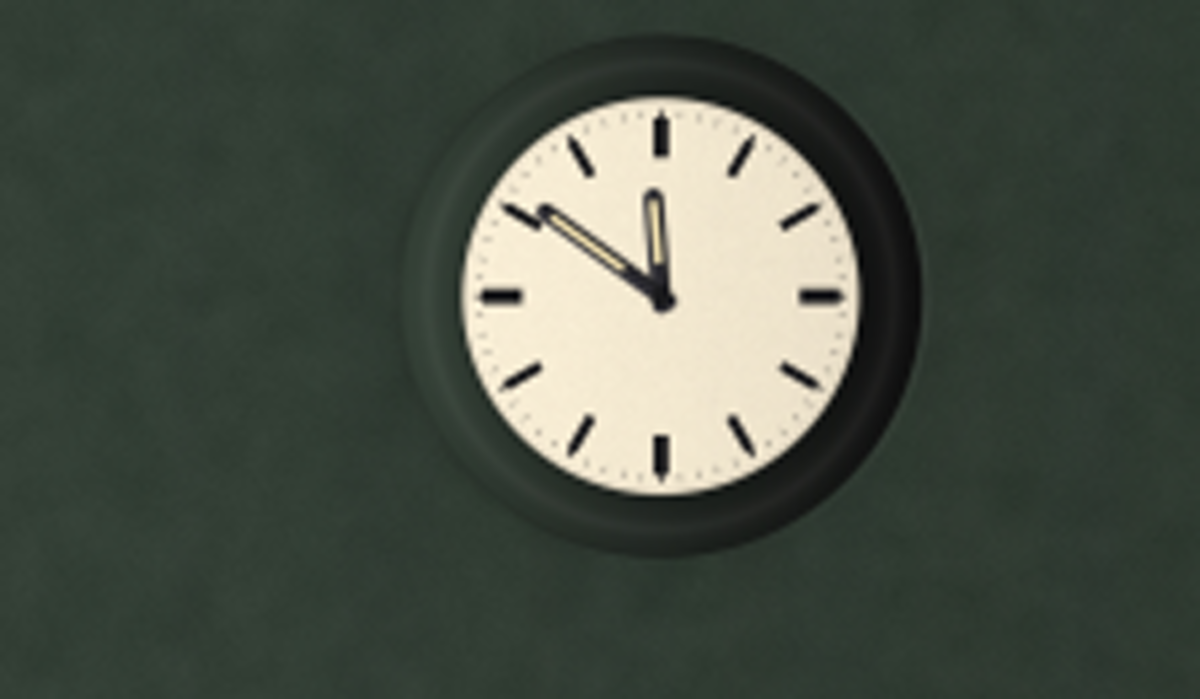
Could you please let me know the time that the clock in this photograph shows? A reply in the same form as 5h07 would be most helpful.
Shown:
11h51
